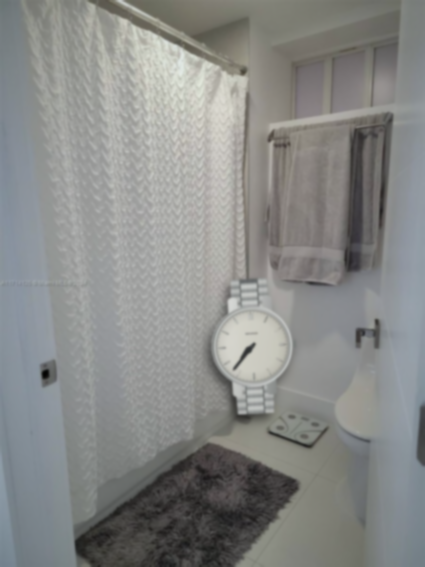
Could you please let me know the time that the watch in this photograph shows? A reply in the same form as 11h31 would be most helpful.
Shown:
7h37
